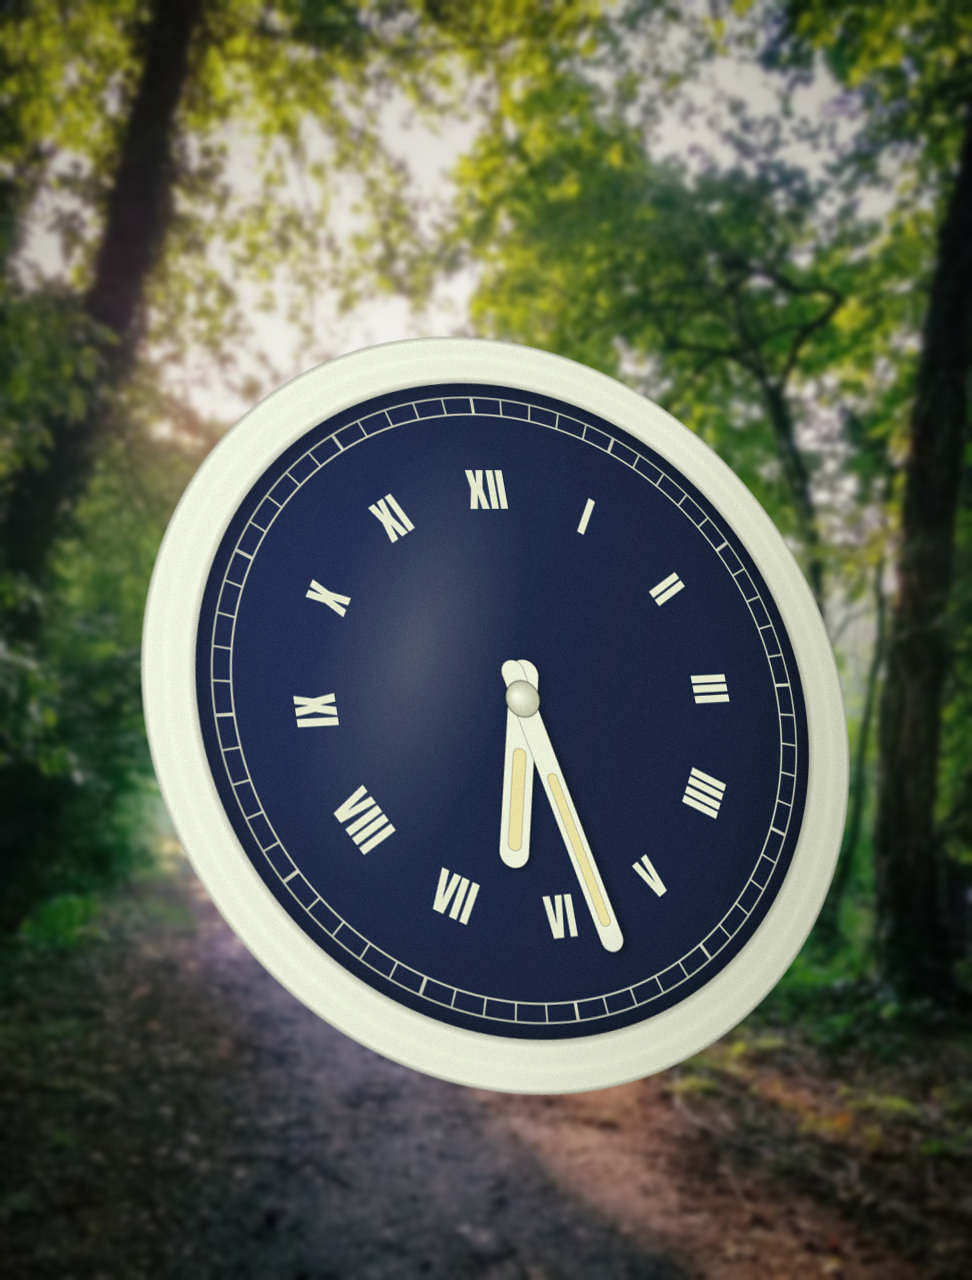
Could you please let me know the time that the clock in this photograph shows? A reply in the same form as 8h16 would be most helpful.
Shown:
6h28
